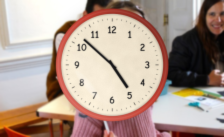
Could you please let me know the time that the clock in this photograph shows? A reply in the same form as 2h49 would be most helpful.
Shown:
4h52
